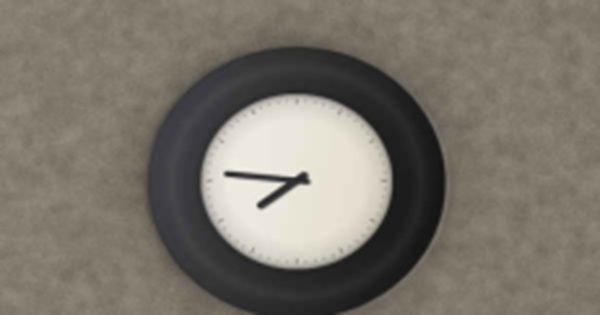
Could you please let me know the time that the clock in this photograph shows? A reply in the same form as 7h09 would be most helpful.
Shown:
7h46
